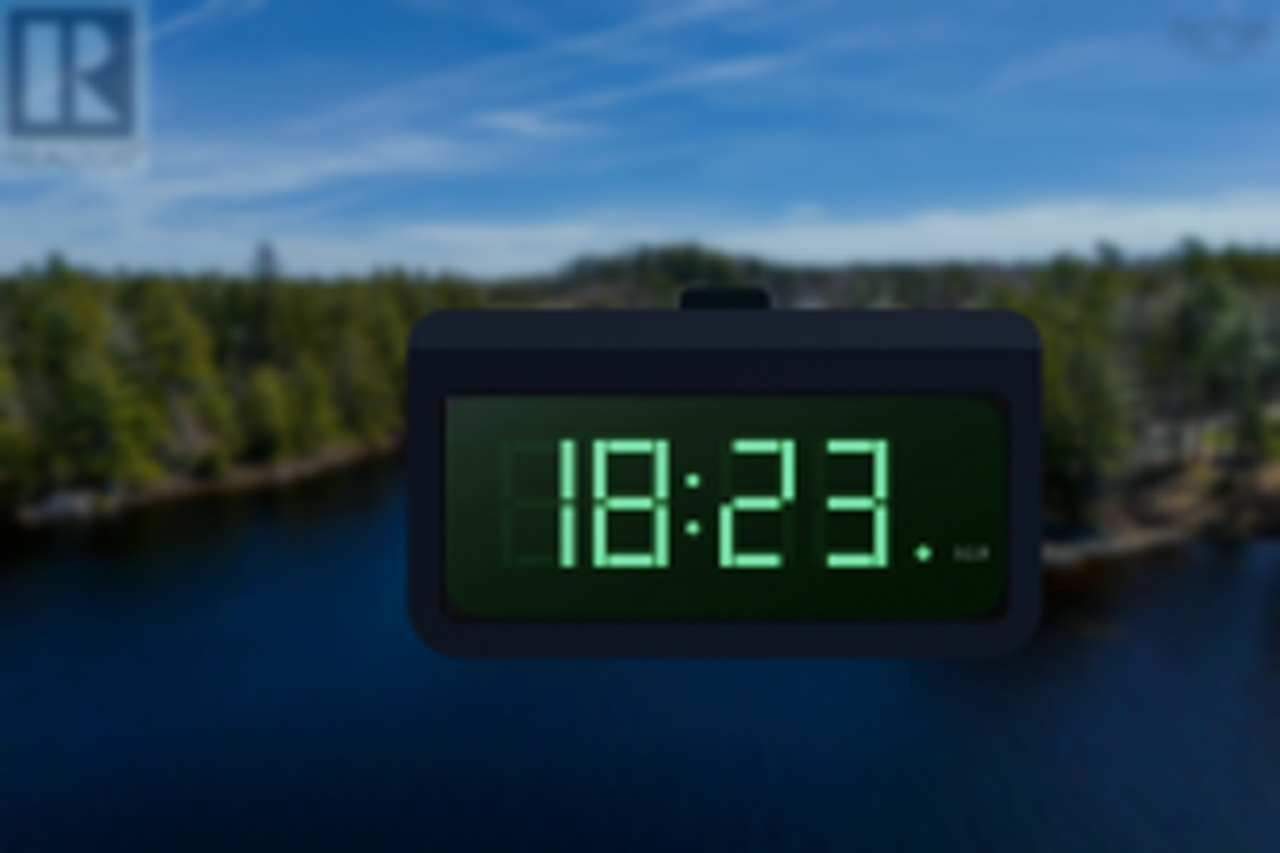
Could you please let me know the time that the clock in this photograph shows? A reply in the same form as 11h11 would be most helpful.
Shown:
18h23
